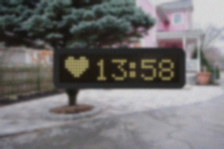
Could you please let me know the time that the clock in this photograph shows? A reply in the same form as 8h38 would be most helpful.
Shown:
13h58
